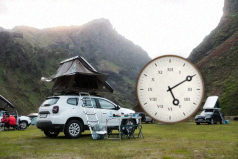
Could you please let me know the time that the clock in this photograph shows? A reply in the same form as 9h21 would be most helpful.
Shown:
5h10
